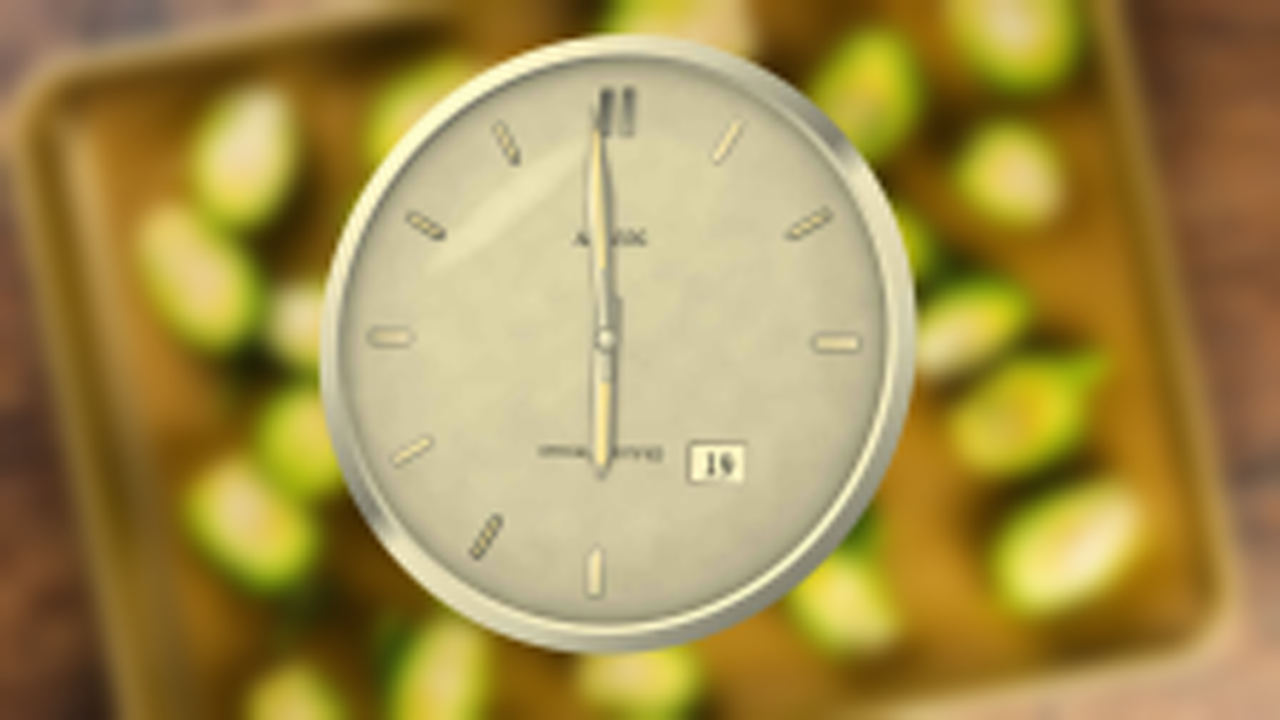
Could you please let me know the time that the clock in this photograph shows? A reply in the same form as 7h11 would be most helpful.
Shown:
5h59
